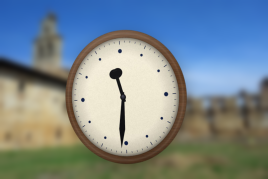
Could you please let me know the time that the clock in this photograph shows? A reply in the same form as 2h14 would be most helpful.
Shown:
11h31
